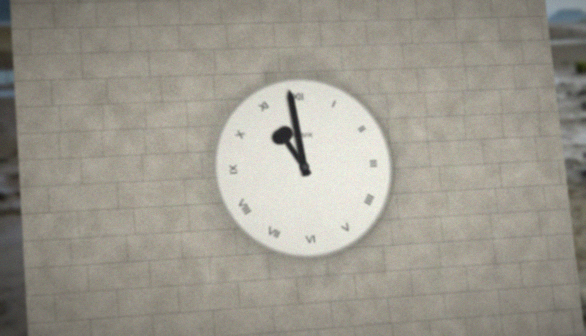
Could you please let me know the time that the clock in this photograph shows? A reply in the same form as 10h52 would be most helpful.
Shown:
10h59
